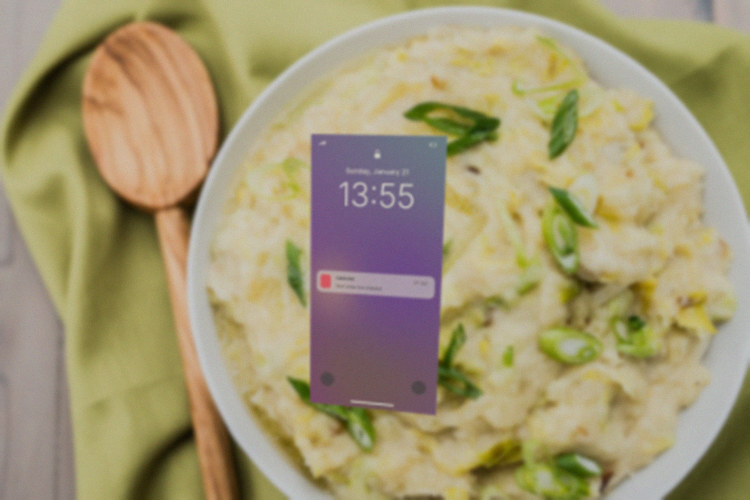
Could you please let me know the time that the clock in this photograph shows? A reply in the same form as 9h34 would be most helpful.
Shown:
13h55
